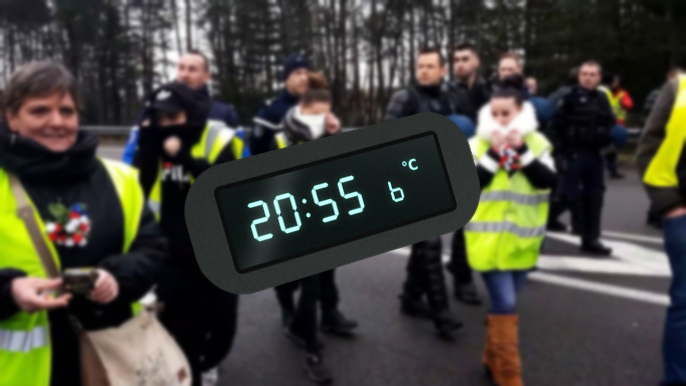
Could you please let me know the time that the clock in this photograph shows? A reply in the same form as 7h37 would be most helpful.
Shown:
20h55
